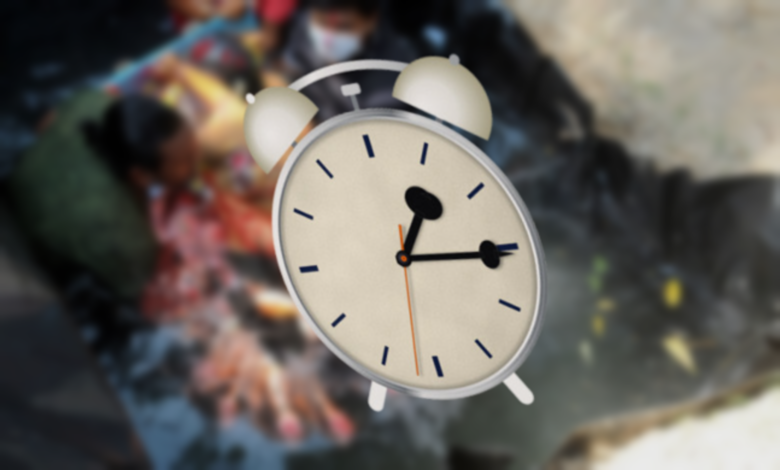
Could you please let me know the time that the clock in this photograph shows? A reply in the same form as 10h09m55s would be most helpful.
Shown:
1h15m32s
